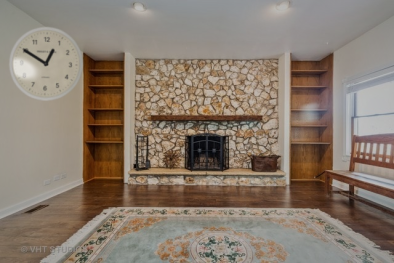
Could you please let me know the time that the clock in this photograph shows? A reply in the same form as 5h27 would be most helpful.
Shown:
12h50
